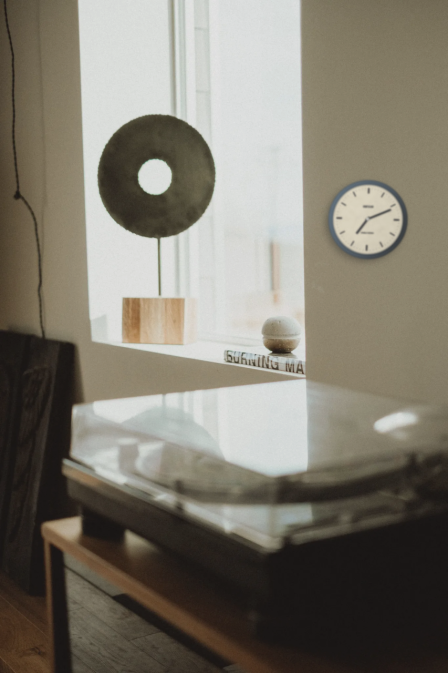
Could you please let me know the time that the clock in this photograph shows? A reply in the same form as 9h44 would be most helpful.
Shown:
7h11
